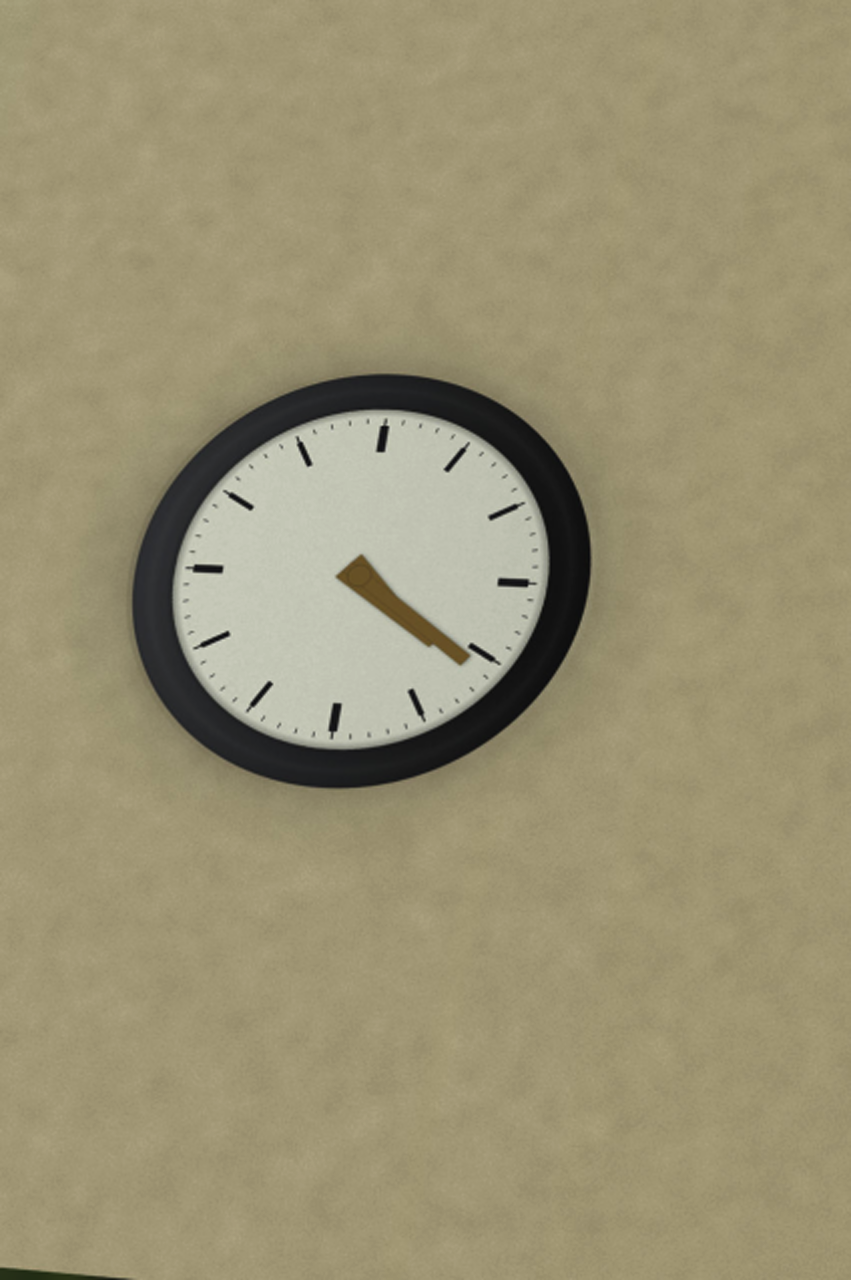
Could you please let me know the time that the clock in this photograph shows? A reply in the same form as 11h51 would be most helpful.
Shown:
4h21
